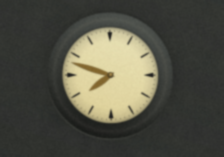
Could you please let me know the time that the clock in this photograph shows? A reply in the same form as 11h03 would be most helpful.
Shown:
7h48
